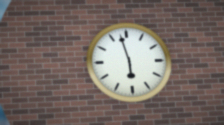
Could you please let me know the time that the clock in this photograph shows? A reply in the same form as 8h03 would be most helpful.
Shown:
5h58
